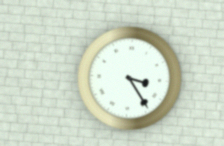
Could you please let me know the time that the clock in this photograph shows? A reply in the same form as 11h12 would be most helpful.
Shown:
3h24
